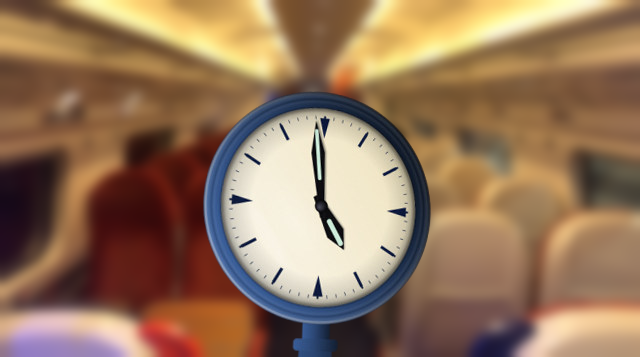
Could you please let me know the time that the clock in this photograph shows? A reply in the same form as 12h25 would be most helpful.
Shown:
4h59
